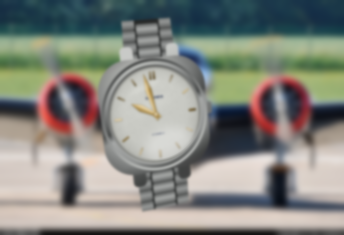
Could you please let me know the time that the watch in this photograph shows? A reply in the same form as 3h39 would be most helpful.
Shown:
9h58
